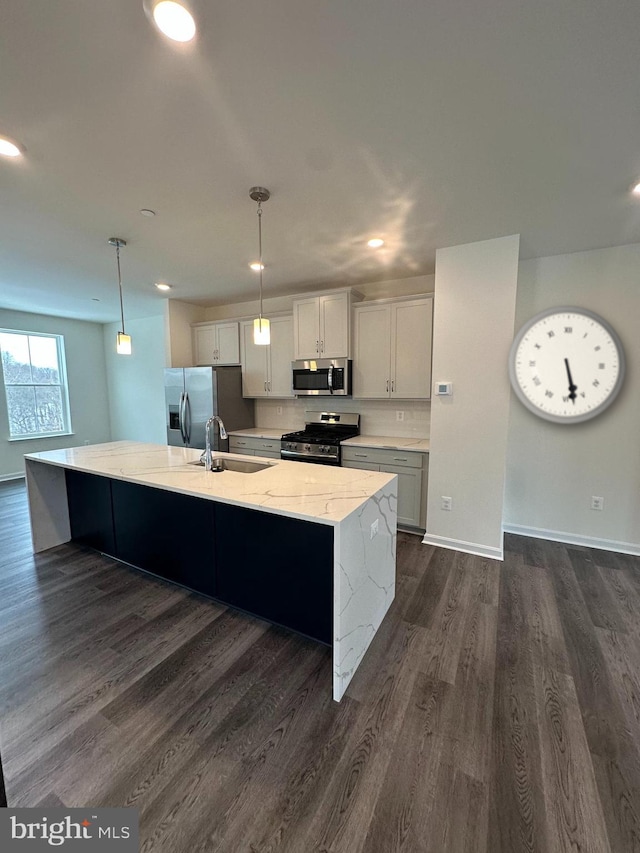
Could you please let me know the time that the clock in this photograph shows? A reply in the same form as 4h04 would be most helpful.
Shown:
5h28
